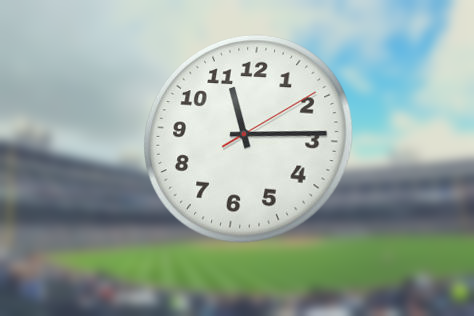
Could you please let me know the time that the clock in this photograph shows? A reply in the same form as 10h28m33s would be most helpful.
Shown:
11h14m09s
